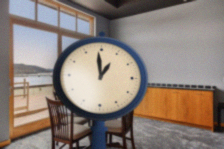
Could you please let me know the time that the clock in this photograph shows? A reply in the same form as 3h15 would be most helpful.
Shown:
12h59
